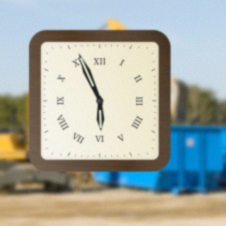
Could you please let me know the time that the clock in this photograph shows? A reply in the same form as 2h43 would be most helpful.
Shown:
5h56
